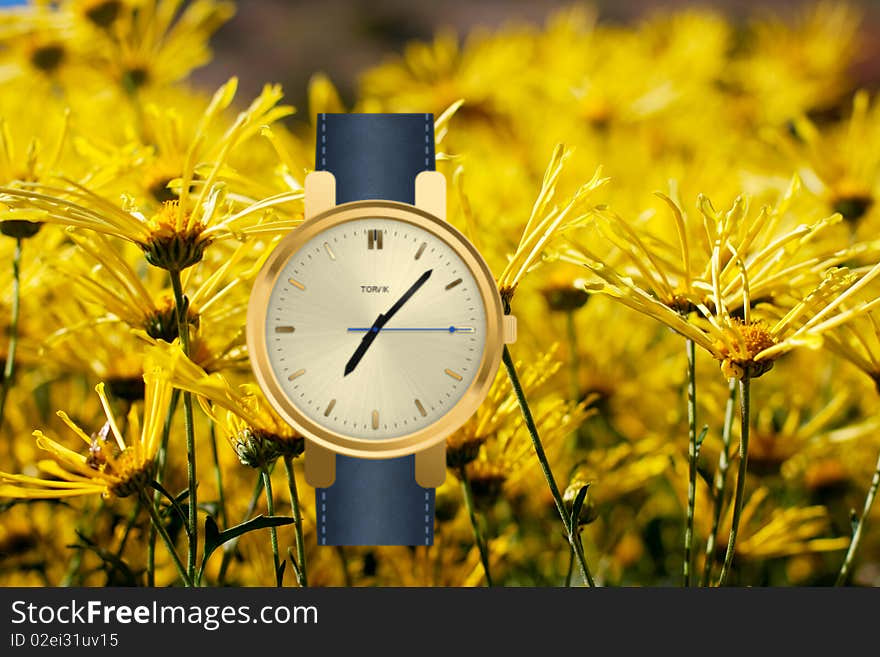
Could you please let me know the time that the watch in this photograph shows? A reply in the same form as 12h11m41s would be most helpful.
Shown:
7h07m15s
